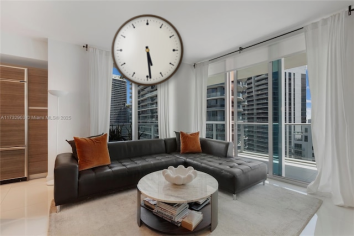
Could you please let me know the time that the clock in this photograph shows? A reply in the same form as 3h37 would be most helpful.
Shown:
5h29
